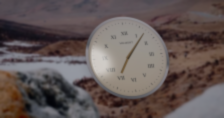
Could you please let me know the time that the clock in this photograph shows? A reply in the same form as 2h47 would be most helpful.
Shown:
7h07
